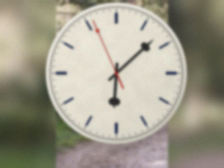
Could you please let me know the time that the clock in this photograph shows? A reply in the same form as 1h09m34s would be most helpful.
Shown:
6h07m56s
